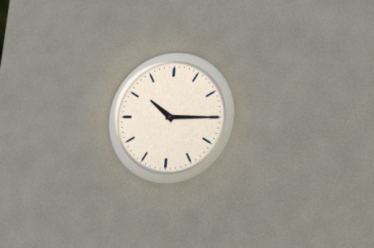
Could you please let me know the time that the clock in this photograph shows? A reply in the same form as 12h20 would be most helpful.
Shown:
10h15
